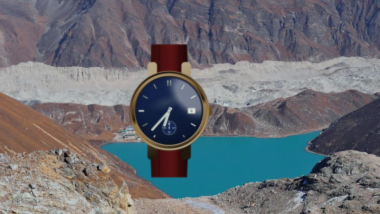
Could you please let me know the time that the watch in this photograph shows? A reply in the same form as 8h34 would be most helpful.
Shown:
6h37
